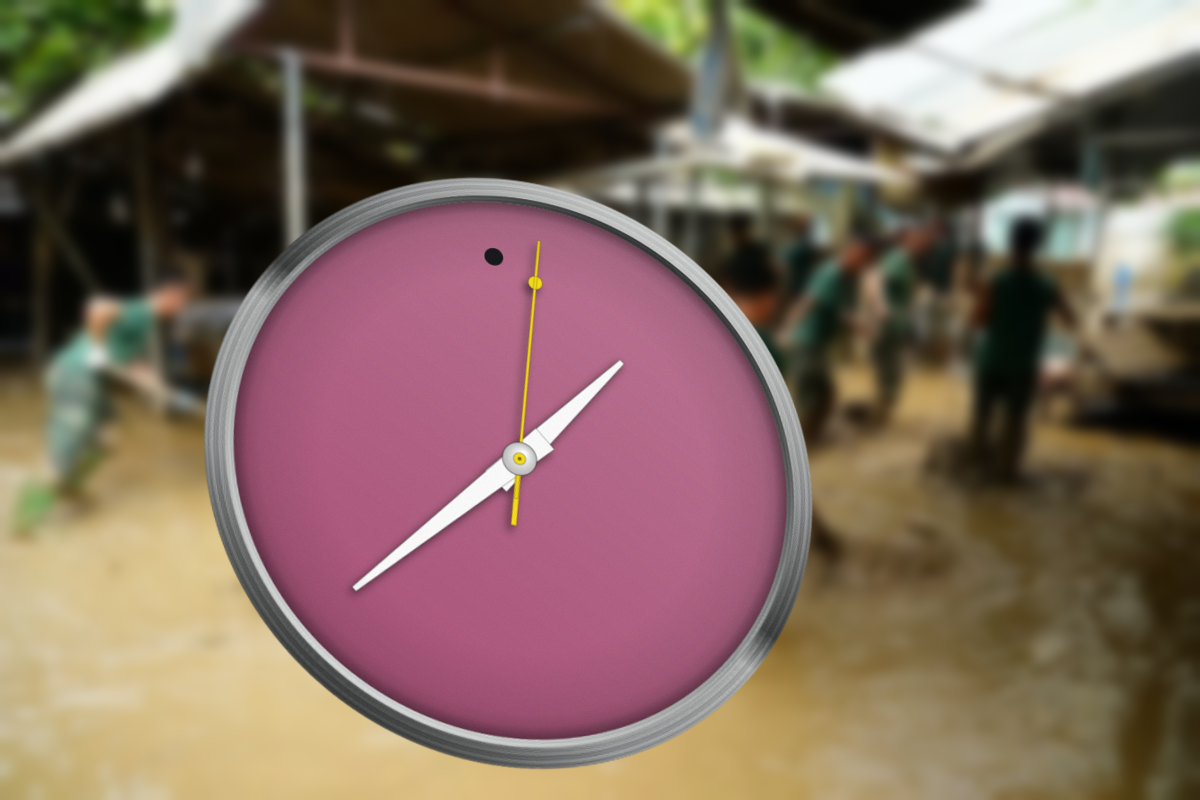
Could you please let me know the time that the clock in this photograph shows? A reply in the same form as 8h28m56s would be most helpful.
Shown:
1h39m02s
